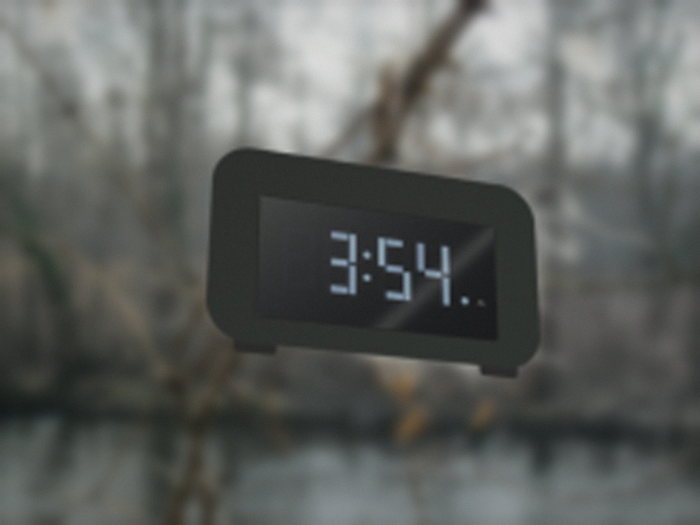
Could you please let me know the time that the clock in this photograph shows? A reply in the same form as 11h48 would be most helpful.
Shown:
3h54
